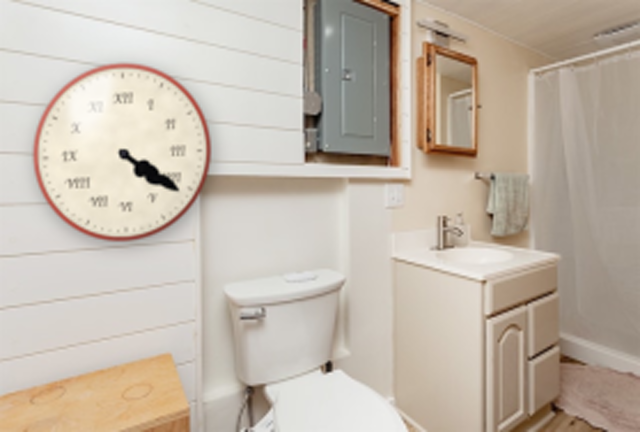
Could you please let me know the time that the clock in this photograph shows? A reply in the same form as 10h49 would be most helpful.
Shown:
4h21
